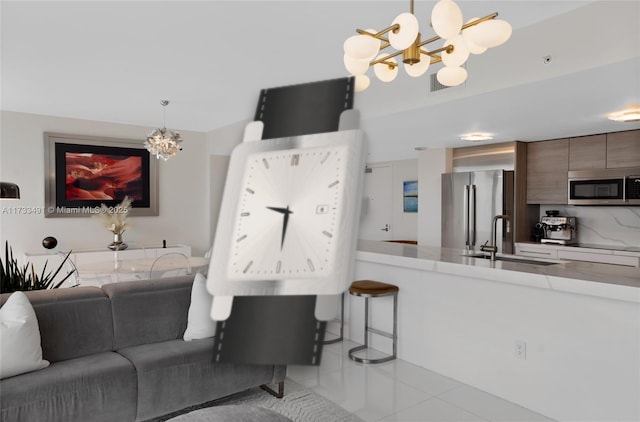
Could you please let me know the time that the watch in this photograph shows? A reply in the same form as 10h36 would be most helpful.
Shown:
9h30
